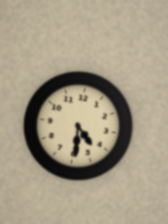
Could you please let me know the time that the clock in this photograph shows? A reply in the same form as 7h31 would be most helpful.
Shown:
4h29
